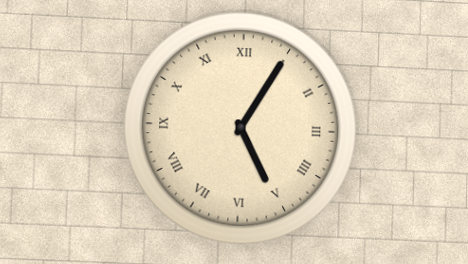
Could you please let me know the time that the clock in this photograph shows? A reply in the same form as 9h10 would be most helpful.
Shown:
5h05
